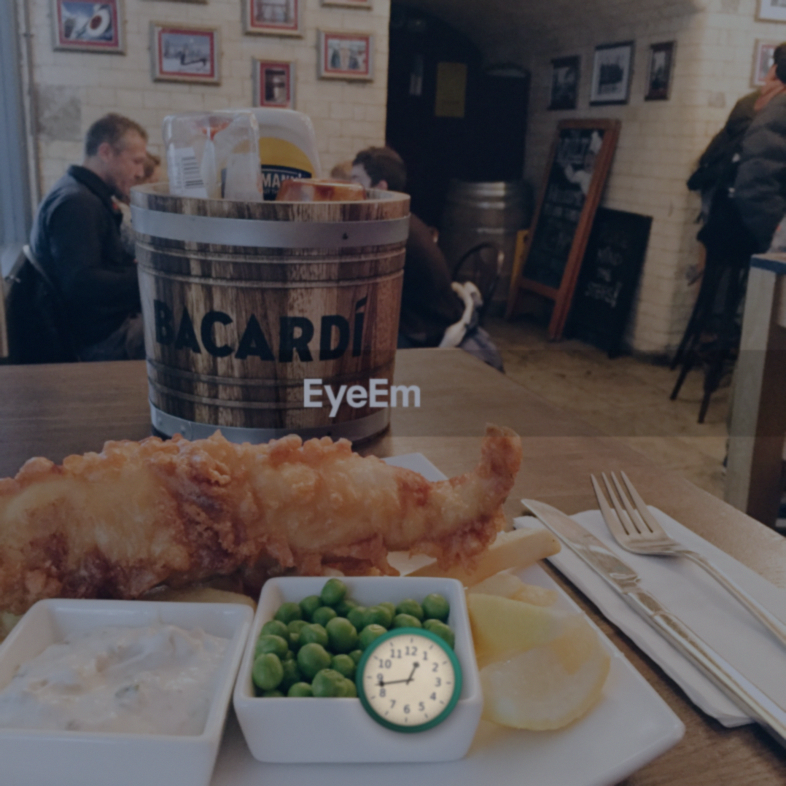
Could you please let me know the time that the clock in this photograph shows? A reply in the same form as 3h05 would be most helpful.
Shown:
12h43
